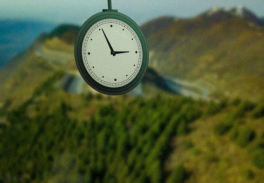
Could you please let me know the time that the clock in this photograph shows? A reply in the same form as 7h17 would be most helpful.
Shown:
2h56
